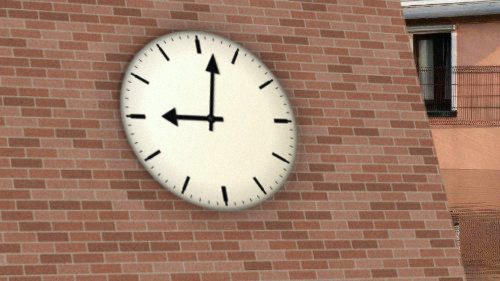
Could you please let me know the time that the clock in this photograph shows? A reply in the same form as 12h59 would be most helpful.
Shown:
9h02
